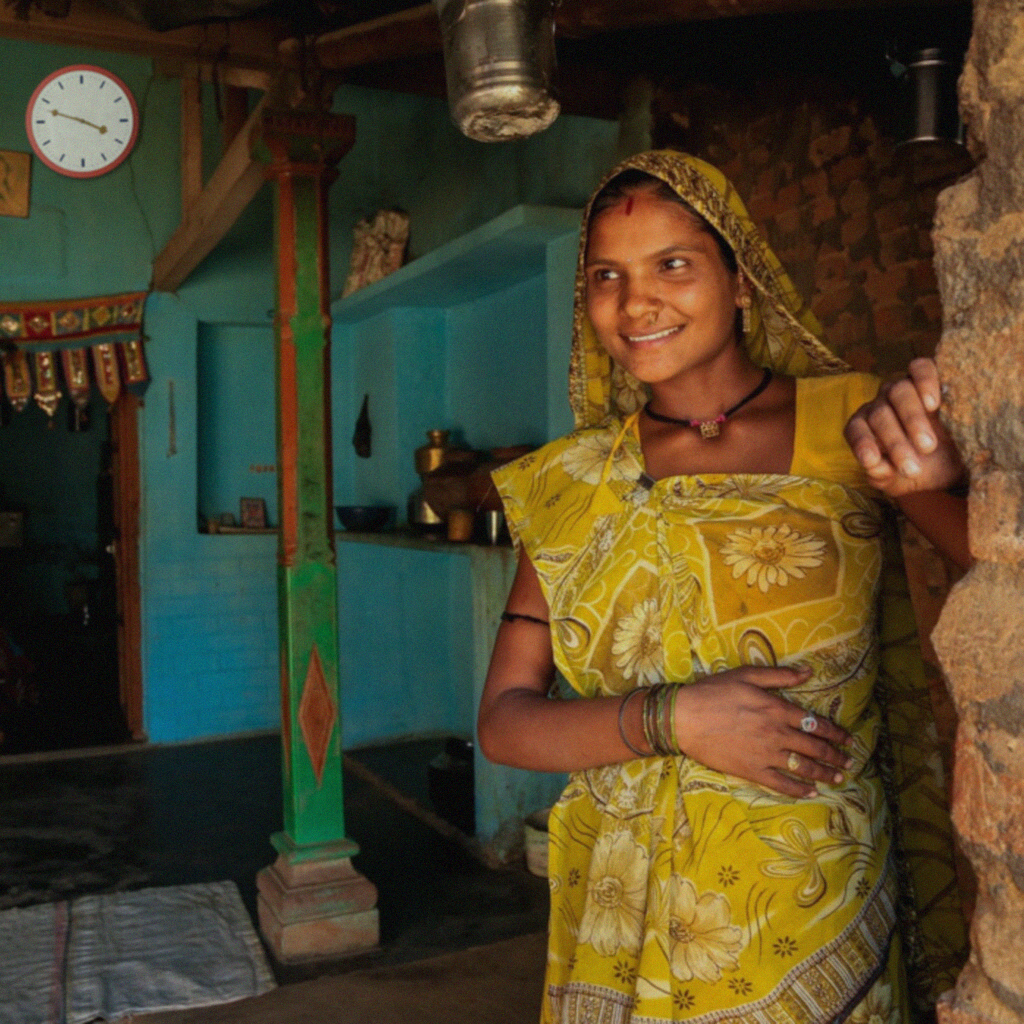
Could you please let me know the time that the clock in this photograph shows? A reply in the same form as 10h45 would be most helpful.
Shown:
3h48
